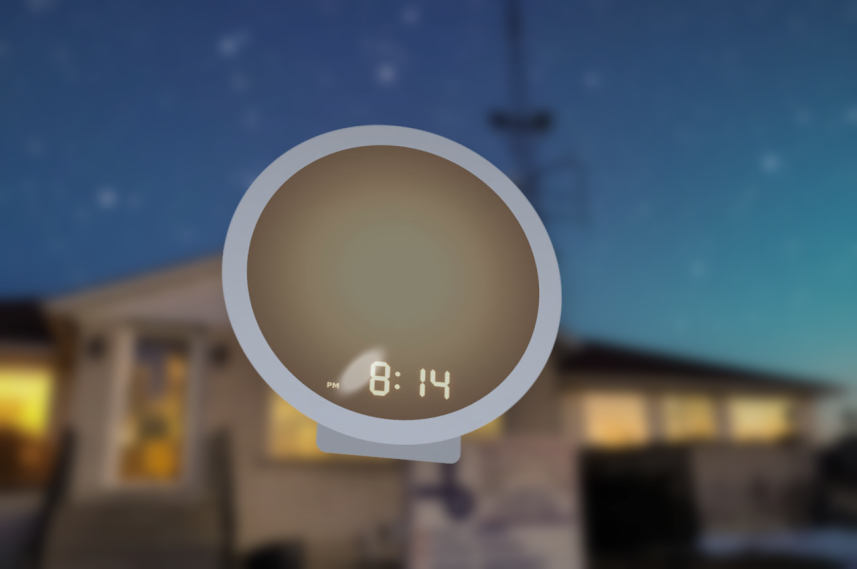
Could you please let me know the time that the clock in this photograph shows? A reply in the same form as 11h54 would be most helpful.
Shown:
8h14
